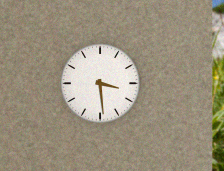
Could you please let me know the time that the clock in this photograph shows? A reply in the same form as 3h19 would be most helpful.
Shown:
3h29
